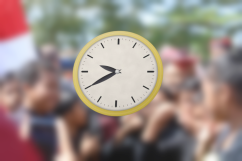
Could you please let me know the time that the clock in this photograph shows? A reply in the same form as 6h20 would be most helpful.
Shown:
9h40
